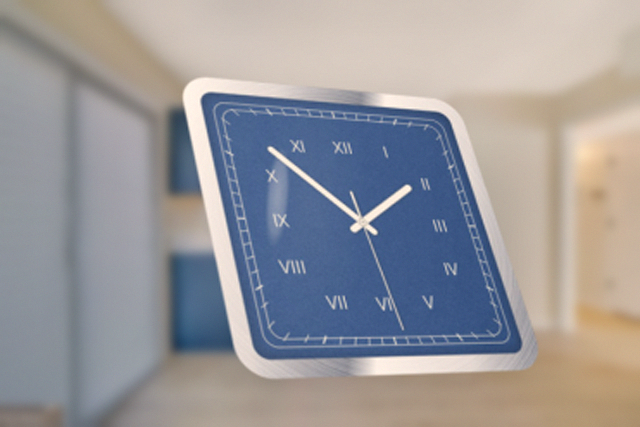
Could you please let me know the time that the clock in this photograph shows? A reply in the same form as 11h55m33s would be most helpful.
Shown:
1h52m29s
